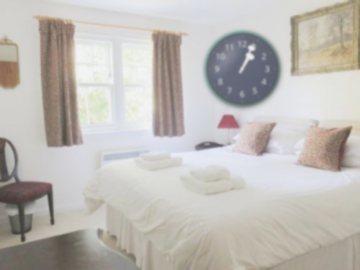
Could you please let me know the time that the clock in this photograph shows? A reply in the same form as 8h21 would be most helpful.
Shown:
1h04
